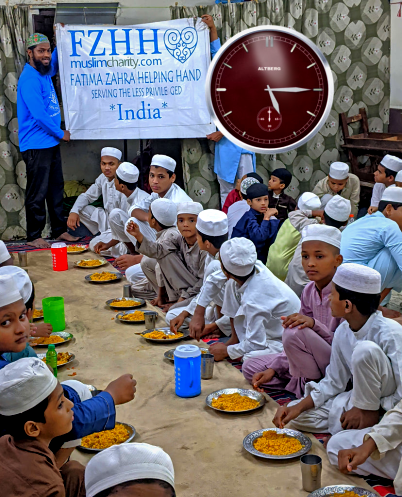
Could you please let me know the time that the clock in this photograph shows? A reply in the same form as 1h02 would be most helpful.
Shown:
5h15
